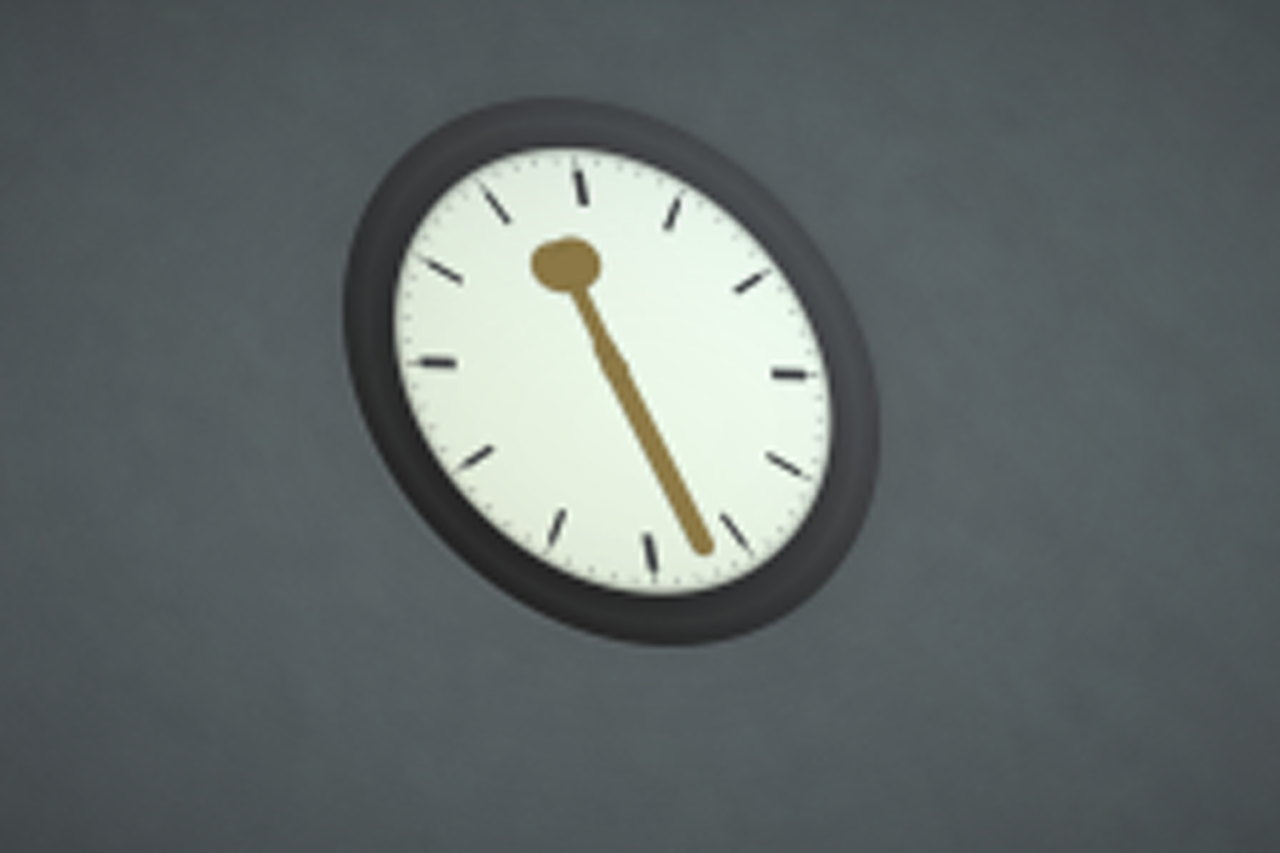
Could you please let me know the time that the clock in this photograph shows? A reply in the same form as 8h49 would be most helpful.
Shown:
11h27
